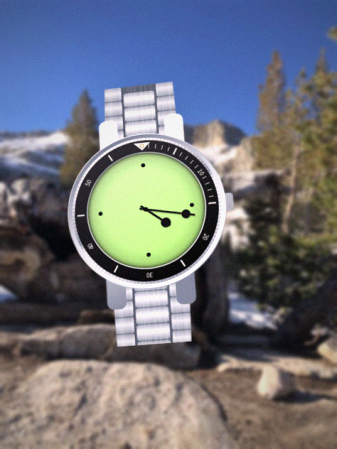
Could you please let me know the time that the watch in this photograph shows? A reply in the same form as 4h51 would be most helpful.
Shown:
4h17
